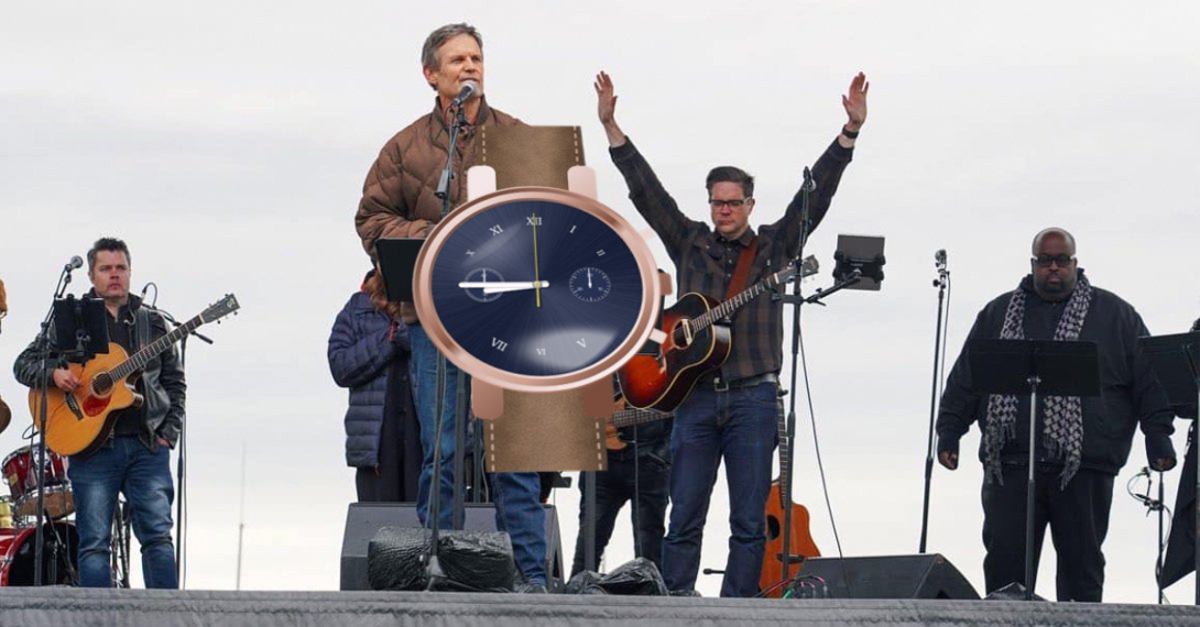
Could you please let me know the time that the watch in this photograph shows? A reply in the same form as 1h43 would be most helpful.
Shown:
8h45
